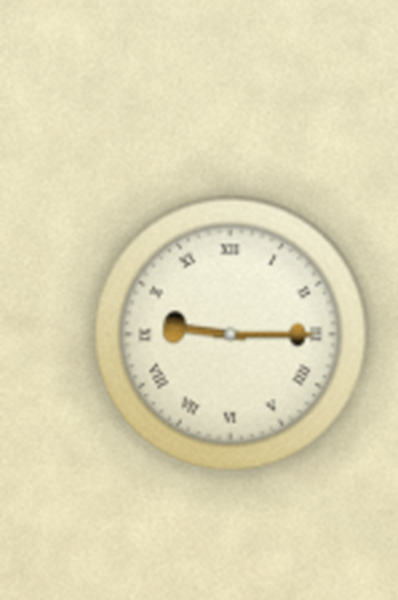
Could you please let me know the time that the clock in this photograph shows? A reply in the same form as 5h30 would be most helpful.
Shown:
9h15
